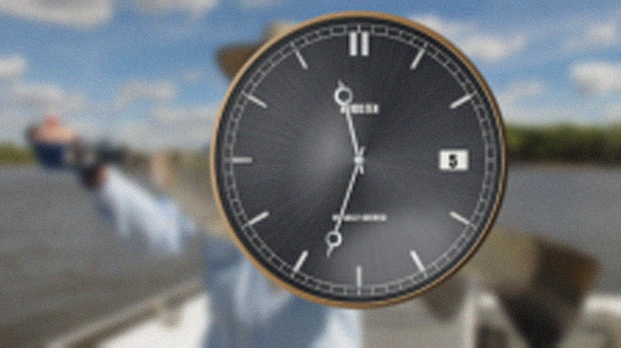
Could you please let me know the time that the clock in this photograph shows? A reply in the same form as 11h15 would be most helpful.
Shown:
11h33
